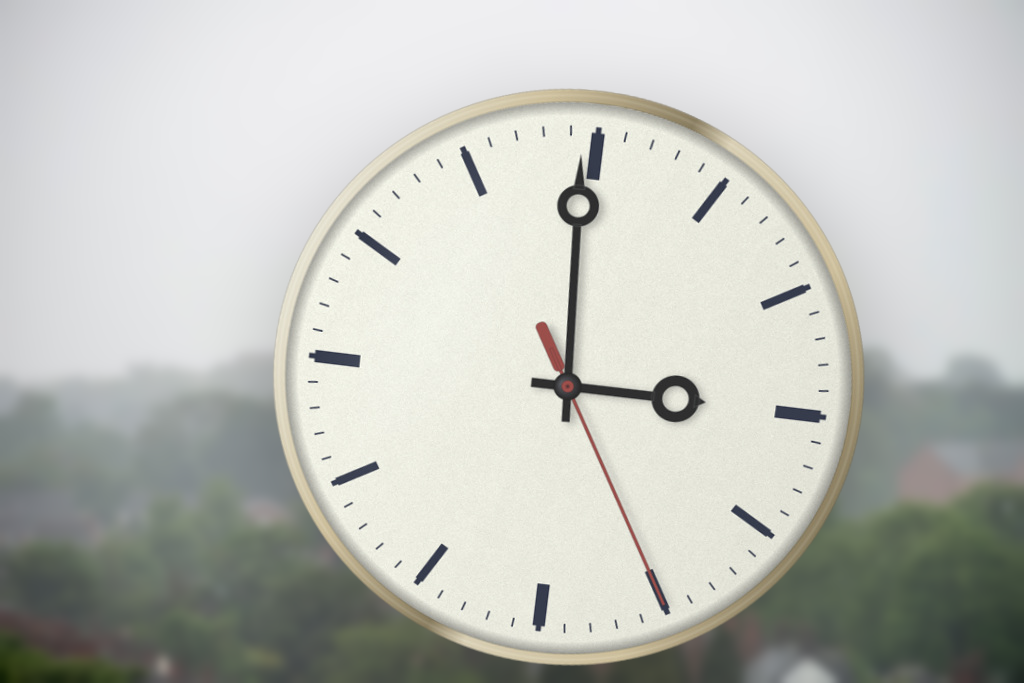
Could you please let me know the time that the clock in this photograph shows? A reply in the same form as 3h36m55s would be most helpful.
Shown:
2h59m25s
